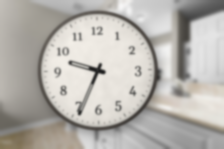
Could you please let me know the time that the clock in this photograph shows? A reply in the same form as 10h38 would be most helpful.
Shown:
9h34
